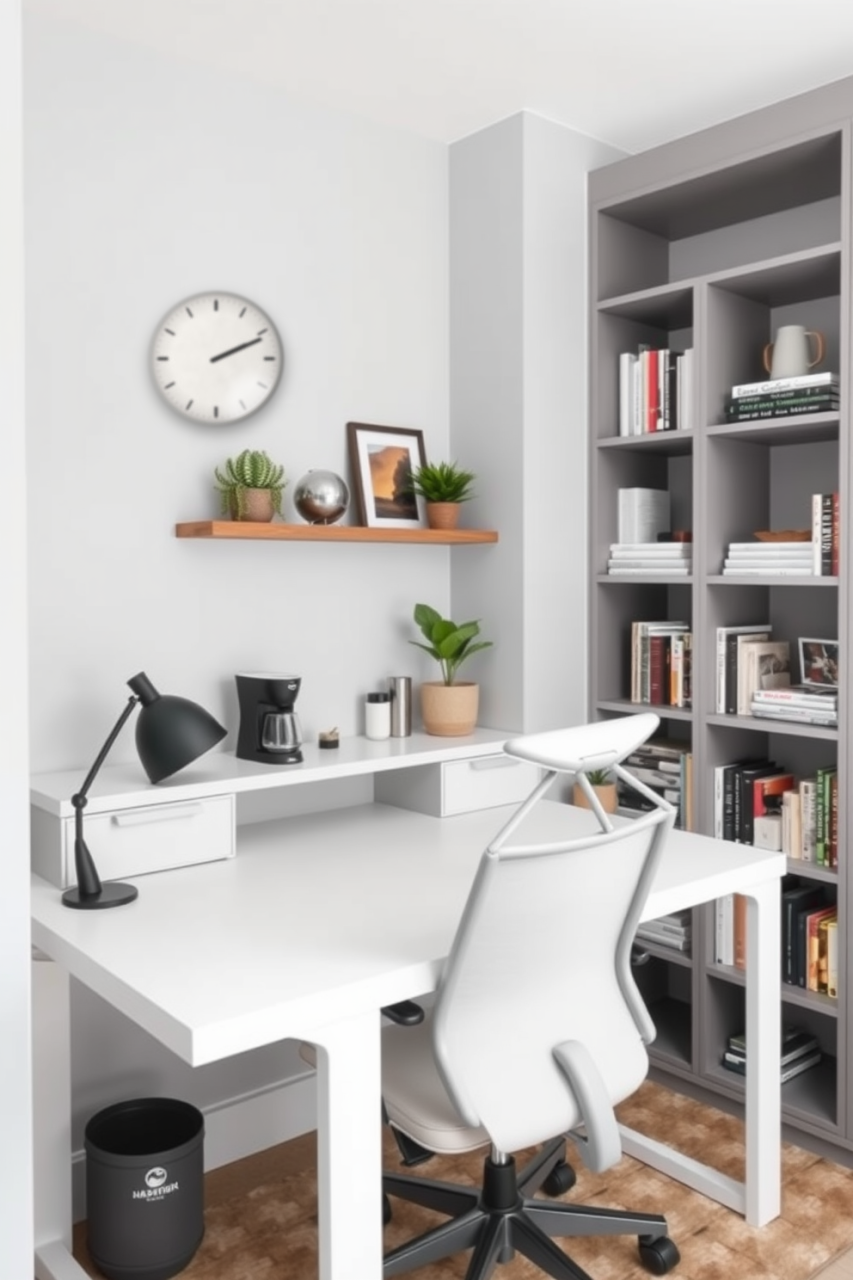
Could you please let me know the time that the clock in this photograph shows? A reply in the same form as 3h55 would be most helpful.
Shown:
2h11
